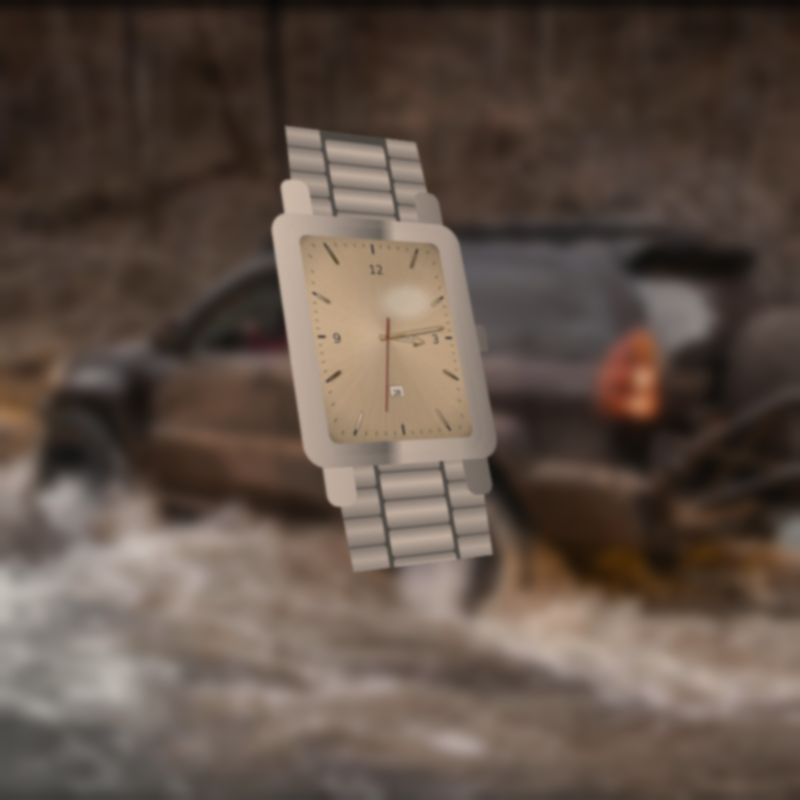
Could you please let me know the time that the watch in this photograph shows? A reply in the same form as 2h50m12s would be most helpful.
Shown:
3h13m32s
